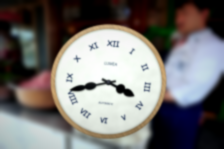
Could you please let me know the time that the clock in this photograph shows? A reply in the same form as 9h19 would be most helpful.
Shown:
3h42
